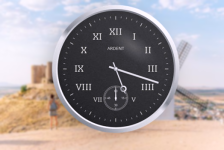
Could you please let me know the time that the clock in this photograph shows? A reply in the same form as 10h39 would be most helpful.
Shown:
5h18
